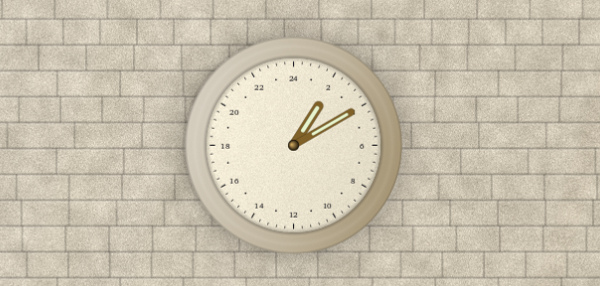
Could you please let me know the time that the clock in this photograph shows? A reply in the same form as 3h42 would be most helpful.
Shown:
2h10
